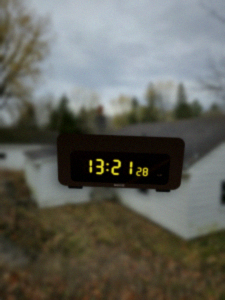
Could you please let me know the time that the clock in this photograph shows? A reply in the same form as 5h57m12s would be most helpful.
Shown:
13h21m28s
